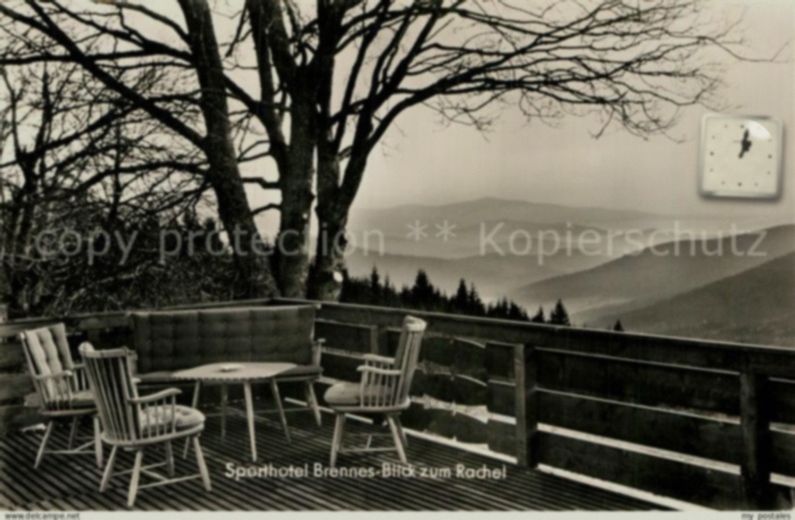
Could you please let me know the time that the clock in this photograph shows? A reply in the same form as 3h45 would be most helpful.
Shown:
1h02
